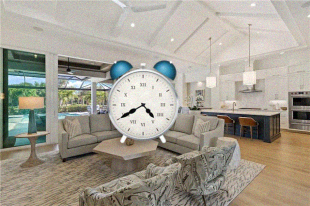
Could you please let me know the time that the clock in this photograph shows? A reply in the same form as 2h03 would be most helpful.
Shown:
4h40
